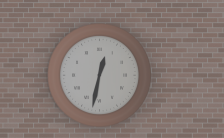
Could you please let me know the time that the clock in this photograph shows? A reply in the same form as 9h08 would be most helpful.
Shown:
12h32
